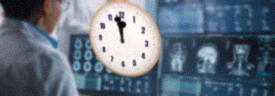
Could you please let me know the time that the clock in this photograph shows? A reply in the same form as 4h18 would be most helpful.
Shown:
11h58
